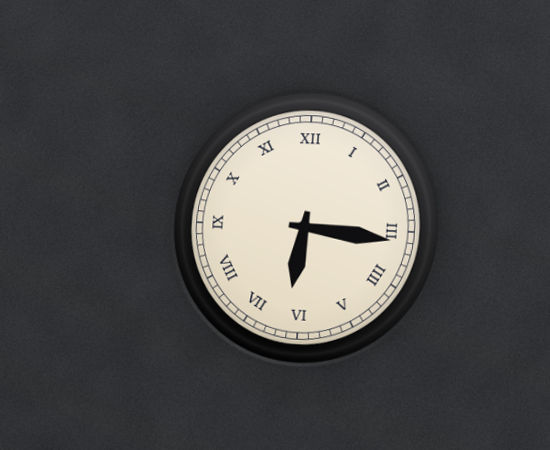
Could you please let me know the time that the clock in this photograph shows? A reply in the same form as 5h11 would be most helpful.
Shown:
6h16
